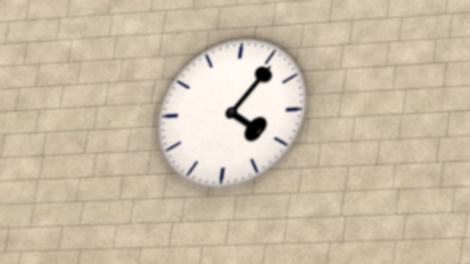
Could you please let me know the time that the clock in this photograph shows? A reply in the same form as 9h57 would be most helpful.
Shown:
4h06
